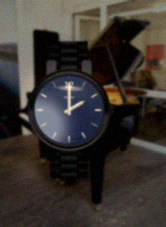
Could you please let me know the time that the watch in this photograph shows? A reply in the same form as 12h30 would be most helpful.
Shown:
2h00
